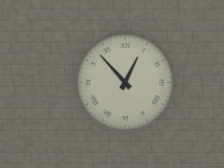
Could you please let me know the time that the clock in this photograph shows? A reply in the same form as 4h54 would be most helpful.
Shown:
12h53
